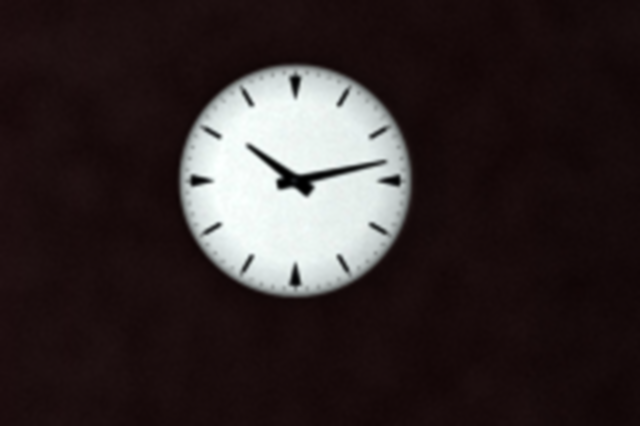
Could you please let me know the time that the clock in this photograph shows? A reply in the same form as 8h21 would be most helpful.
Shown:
10h13
